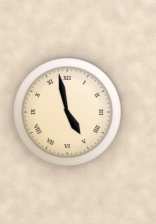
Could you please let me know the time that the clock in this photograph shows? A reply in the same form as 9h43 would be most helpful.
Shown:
4h58
